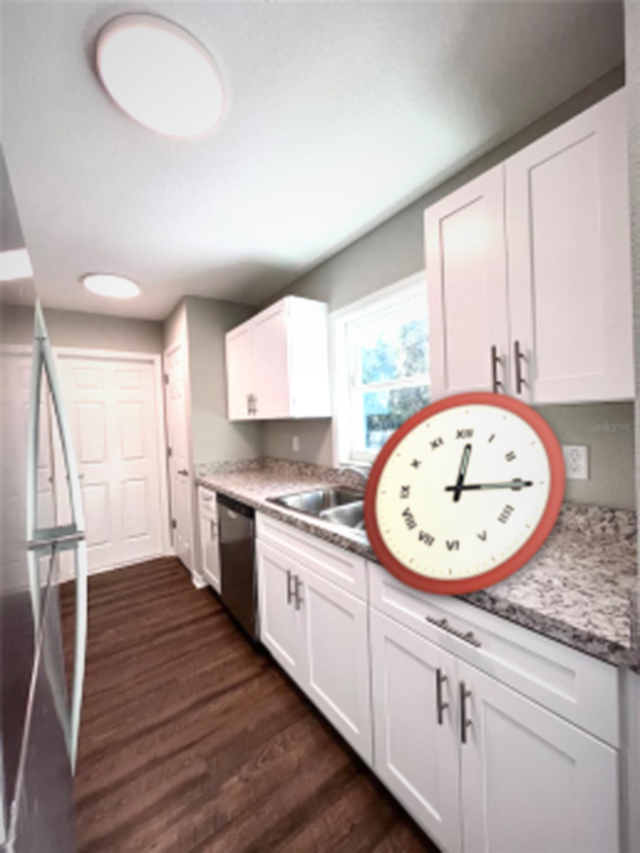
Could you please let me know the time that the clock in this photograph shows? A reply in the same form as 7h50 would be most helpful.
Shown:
12h15
